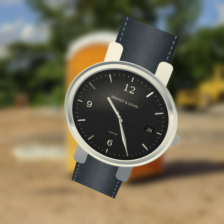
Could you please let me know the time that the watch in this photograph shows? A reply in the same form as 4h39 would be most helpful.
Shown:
10h25
